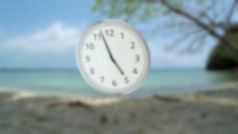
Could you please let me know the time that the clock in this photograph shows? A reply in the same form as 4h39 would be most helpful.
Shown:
4h57
